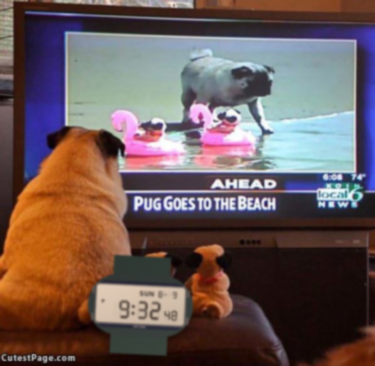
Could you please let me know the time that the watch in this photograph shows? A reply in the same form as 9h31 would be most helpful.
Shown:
9h32
